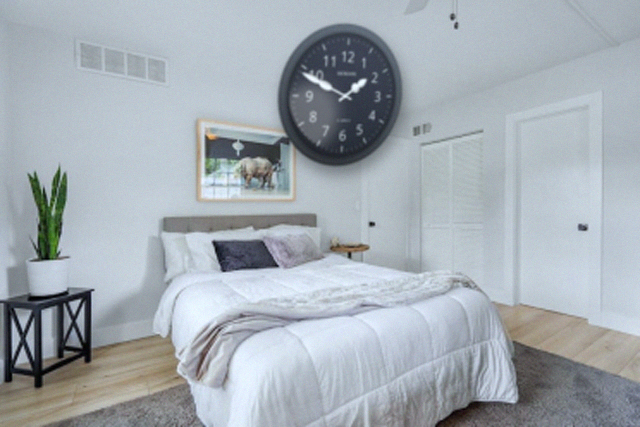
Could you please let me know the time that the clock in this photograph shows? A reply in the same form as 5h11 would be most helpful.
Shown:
1h49
